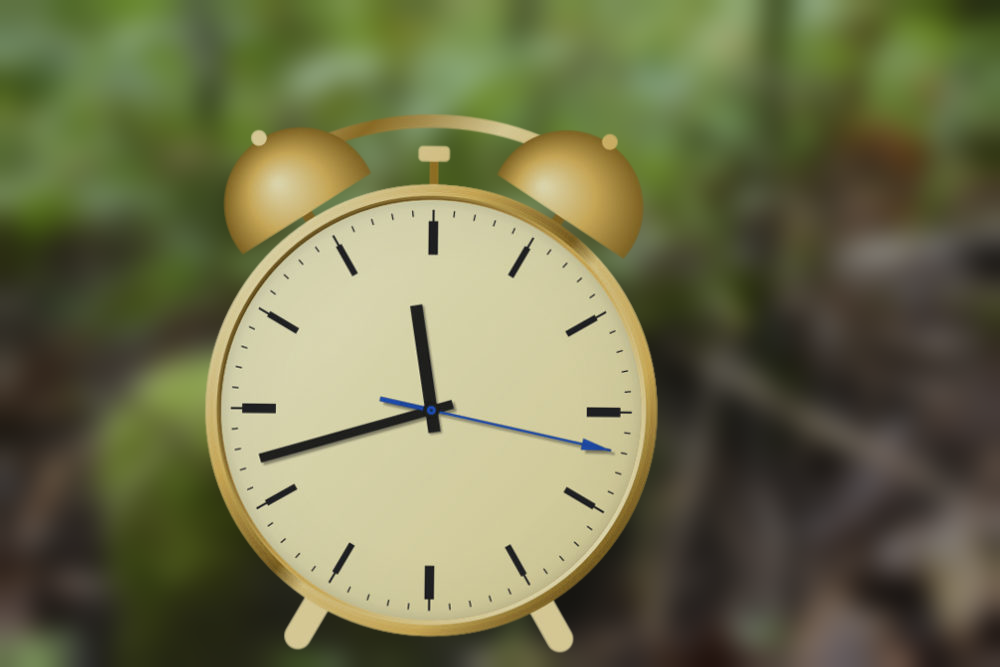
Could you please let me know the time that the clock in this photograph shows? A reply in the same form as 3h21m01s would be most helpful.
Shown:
11h42m17s
